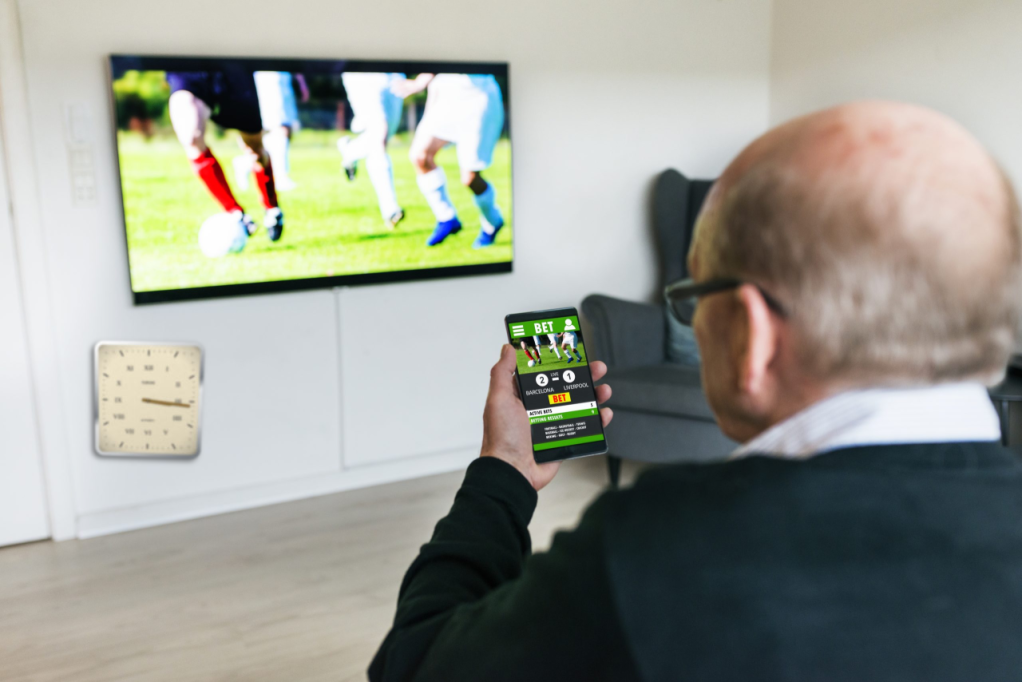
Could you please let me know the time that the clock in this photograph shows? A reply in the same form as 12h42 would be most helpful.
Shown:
3h16
